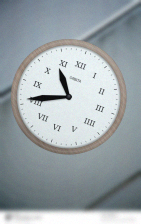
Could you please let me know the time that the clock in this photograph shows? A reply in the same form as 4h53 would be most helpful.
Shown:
10h41
